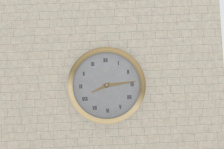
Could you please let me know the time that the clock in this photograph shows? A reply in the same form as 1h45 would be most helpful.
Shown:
8h14
